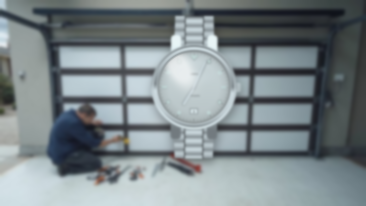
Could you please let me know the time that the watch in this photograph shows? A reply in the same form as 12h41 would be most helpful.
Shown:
7h04
